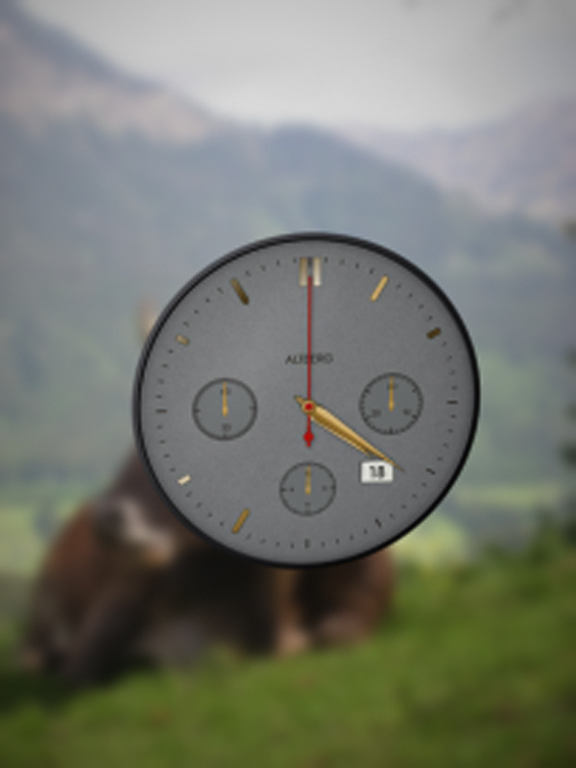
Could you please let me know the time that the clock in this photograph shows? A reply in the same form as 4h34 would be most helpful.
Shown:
4h21
